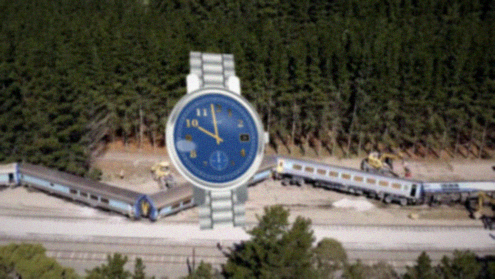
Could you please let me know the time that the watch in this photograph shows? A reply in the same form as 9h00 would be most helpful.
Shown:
9h59
